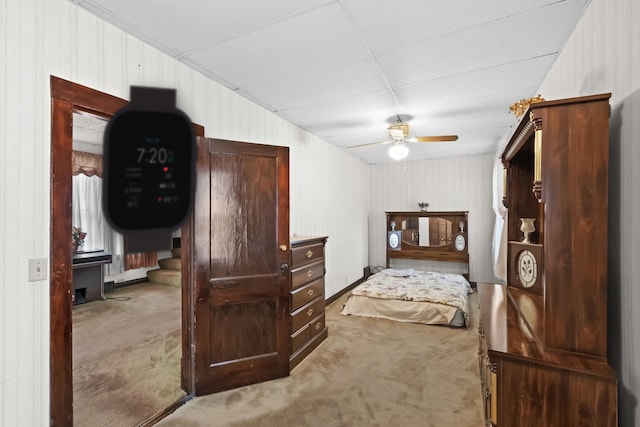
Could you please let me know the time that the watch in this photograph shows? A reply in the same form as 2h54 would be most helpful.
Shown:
7h20
